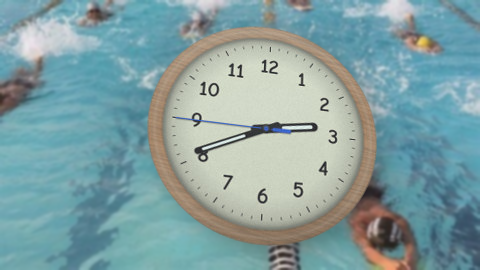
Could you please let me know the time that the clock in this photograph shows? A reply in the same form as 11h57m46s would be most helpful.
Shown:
2h40m45s
